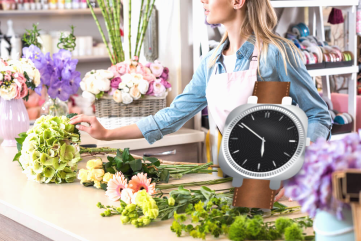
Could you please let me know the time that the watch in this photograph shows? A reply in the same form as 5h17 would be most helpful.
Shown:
5h51
